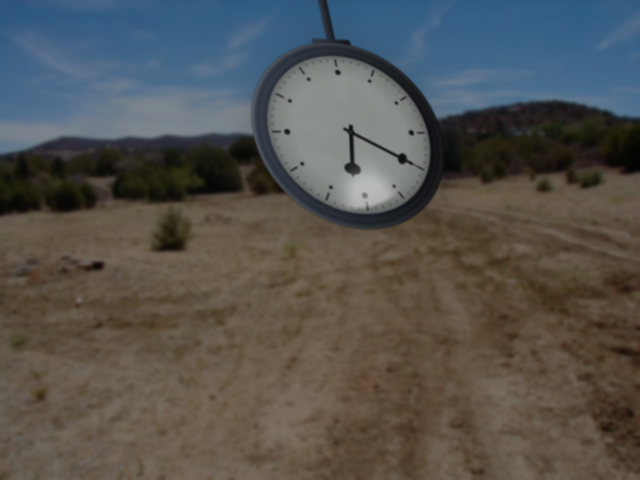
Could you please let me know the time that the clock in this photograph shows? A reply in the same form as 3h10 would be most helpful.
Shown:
6h20
